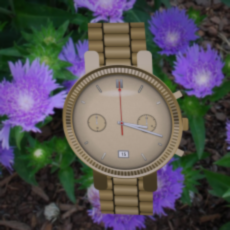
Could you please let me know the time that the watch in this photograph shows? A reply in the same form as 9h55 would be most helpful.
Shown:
3h18
